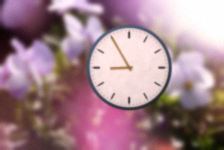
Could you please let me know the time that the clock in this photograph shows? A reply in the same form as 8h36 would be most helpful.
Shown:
8h55
